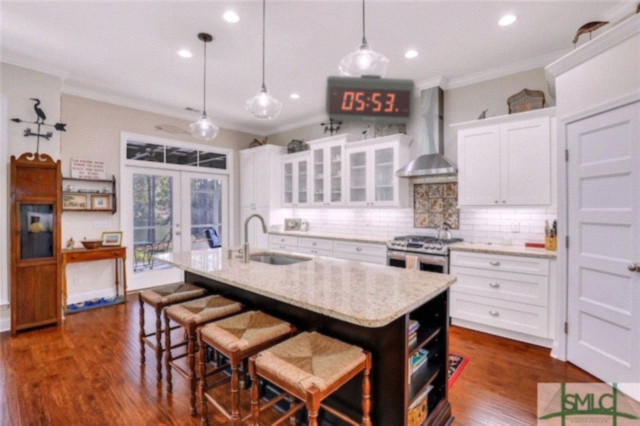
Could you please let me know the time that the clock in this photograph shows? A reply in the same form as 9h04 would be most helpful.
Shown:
5h53
